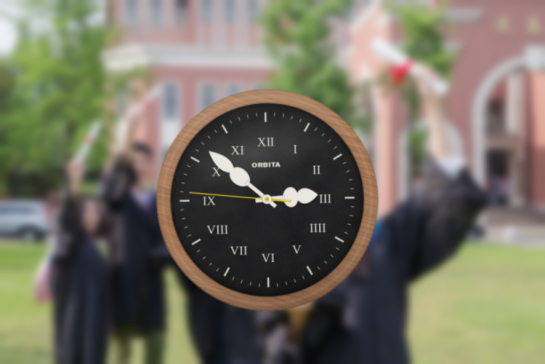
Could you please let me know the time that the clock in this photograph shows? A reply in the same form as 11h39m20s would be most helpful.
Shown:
2h51m46s
